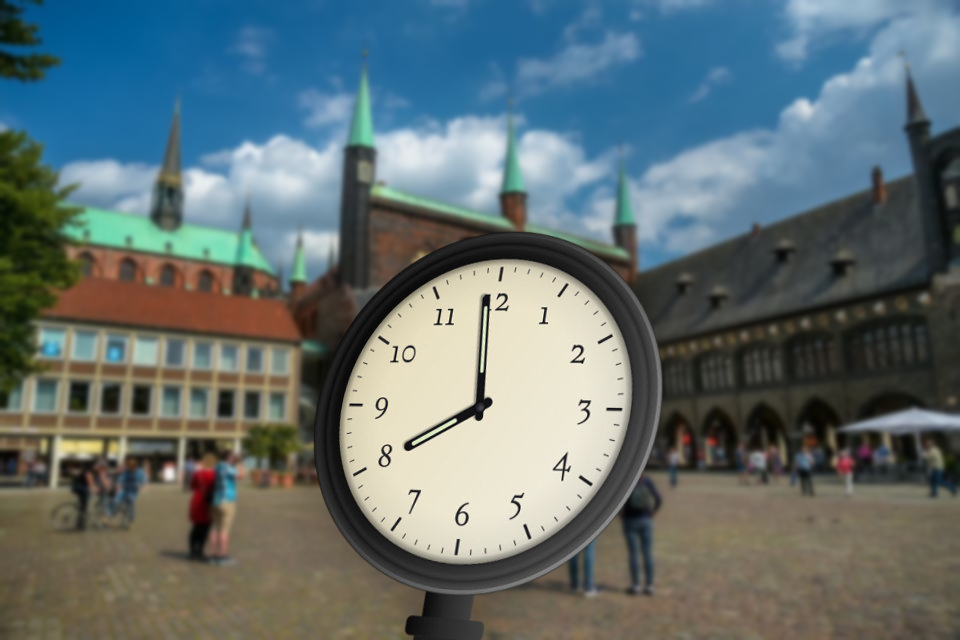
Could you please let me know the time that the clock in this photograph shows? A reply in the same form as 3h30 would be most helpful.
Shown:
7h59
